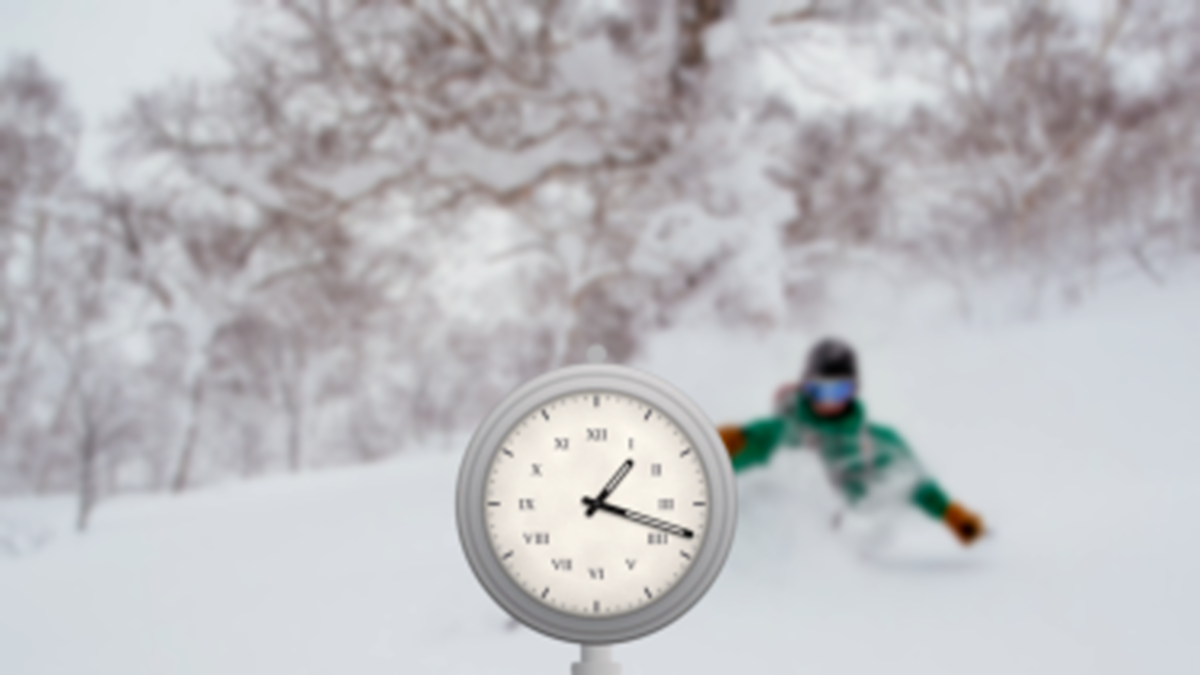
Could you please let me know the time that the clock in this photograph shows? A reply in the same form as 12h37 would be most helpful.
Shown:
1h18
